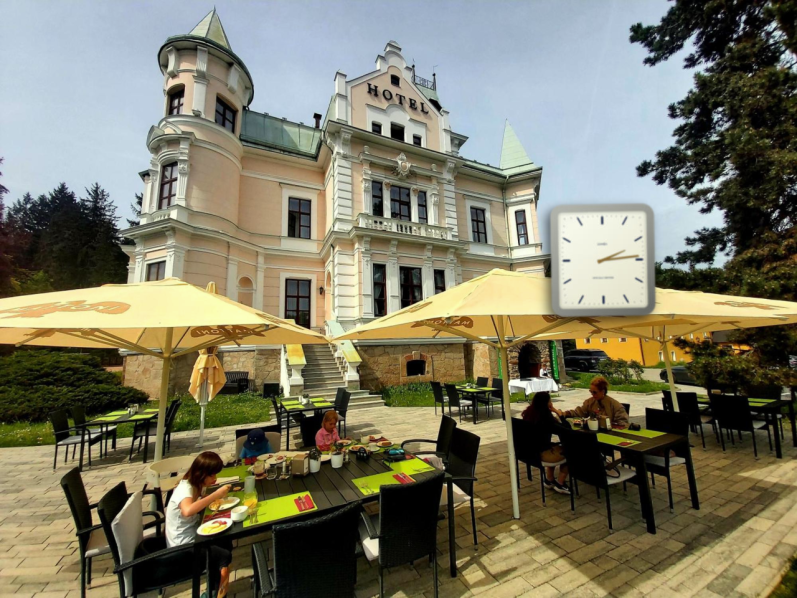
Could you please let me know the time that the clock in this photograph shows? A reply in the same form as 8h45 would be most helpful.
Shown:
2h14
